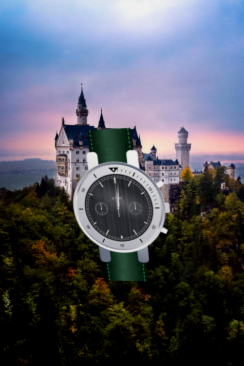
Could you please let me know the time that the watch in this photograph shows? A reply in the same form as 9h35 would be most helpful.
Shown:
12h01
